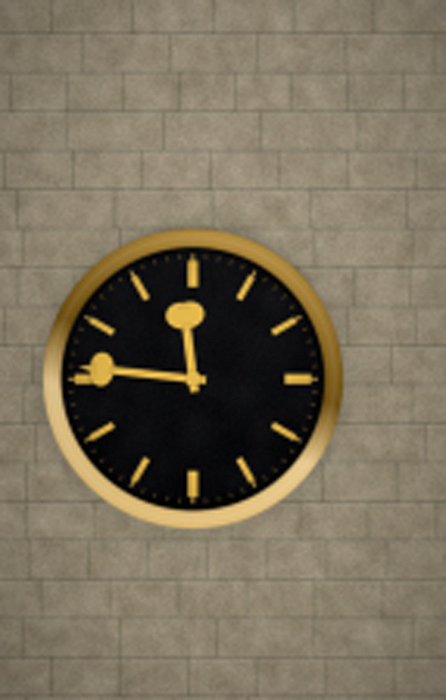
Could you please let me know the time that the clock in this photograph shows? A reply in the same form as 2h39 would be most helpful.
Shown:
11h46
